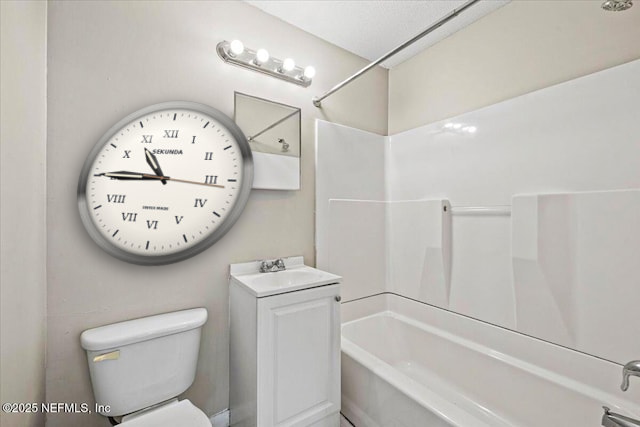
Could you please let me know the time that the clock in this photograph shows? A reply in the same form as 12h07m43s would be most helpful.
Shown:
10h45m16s
